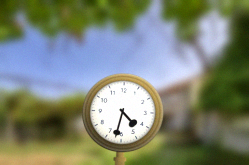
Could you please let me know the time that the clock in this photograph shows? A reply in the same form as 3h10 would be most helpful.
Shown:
4h32
